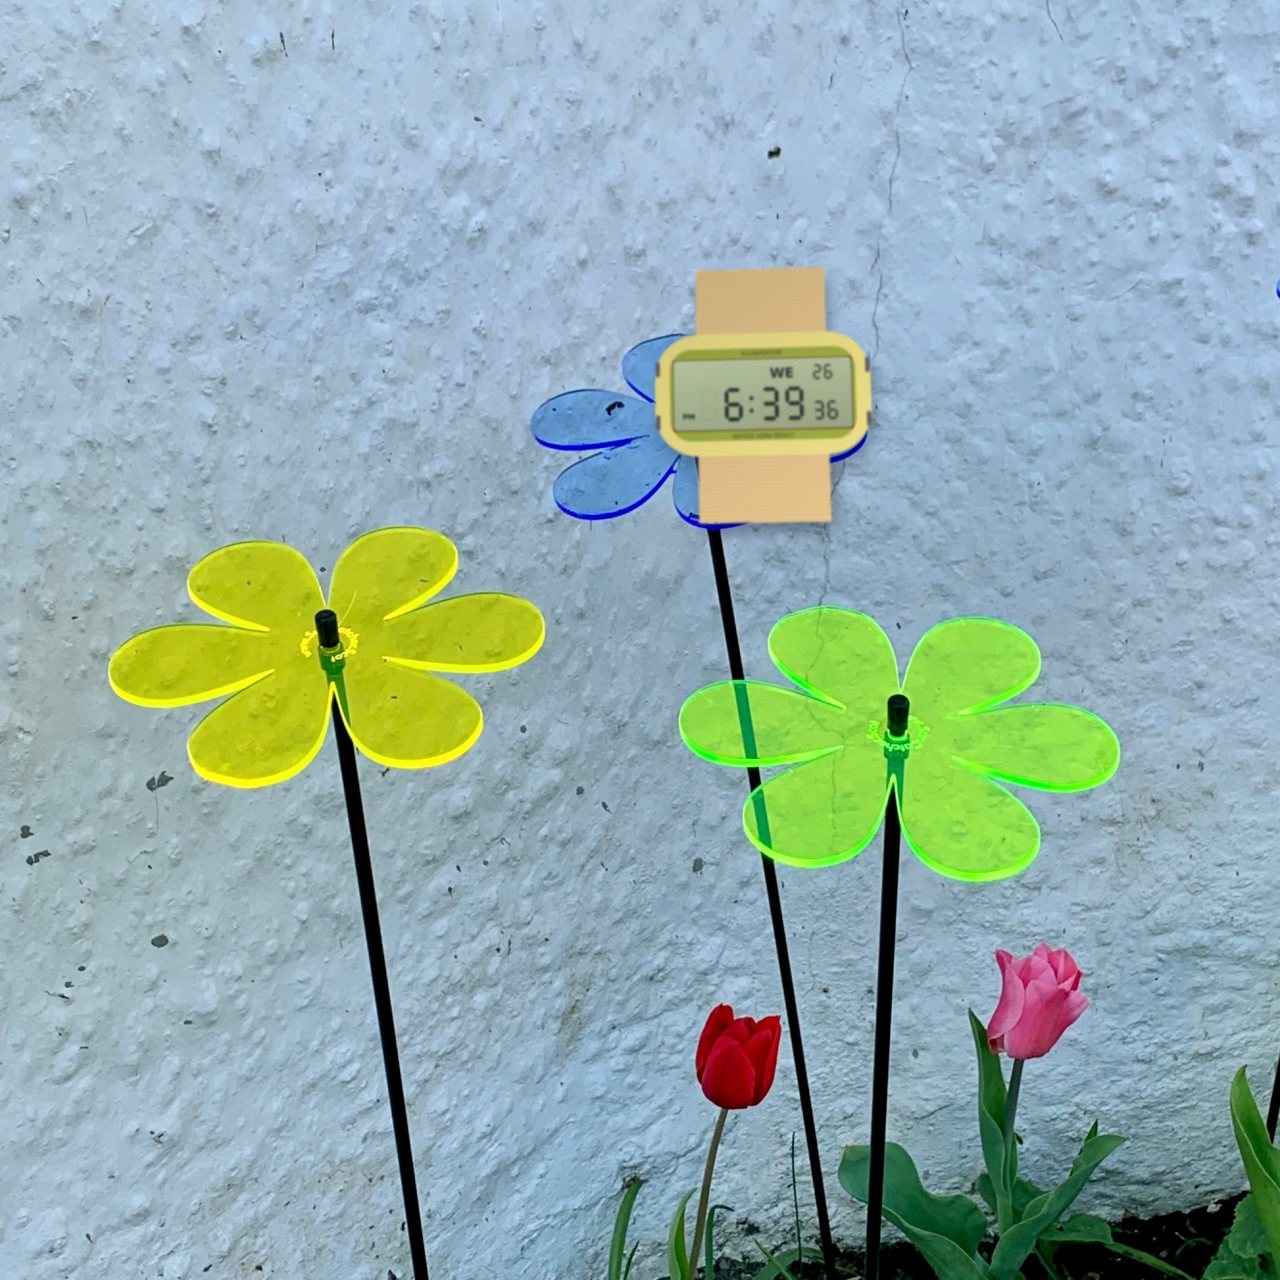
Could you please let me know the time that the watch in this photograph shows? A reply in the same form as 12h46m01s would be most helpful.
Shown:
6h39m36s
